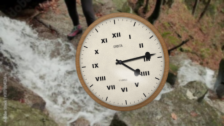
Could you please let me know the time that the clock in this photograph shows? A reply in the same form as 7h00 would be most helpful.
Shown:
4h14
